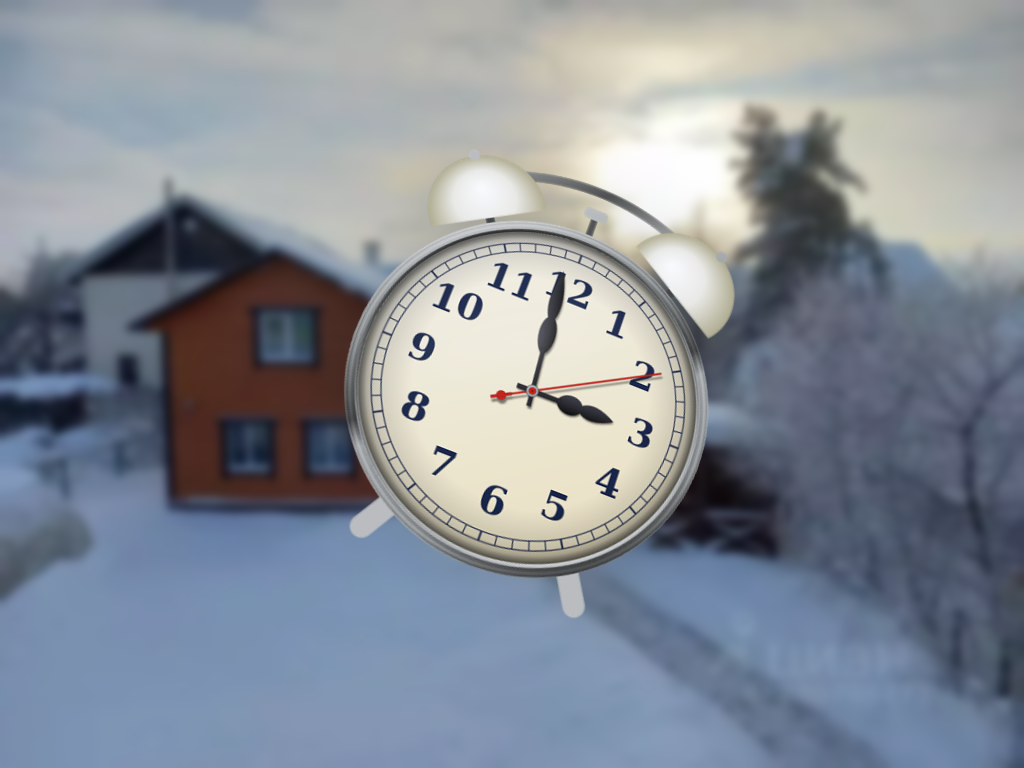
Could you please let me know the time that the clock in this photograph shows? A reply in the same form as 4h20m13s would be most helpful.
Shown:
2h59m10s
